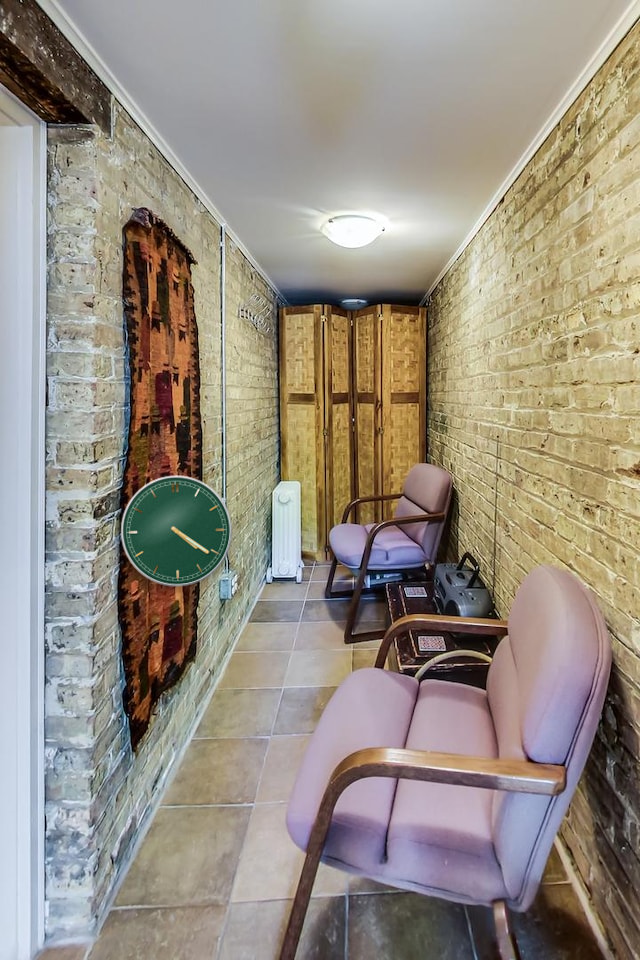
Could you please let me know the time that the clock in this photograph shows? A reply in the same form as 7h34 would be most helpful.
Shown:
4h21
